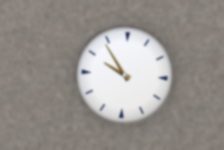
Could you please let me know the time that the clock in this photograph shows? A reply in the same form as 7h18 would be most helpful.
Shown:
9h54
